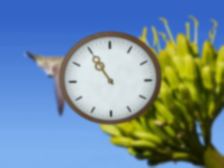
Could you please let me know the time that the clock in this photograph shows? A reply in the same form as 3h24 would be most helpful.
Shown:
10h55
